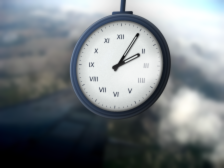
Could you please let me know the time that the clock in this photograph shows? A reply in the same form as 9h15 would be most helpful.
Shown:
2h05
